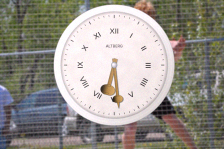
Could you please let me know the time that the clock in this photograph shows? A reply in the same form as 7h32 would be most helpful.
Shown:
6h29
